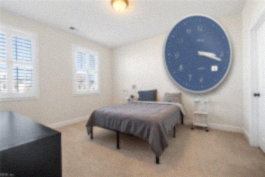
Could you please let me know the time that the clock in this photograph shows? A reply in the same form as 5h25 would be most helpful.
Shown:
3h18
